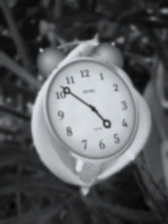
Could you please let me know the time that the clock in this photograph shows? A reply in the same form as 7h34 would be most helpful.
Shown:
4h52
